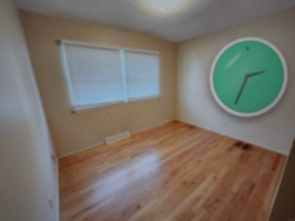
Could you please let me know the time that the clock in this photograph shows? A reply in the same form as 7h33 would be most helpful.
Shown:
2h34
